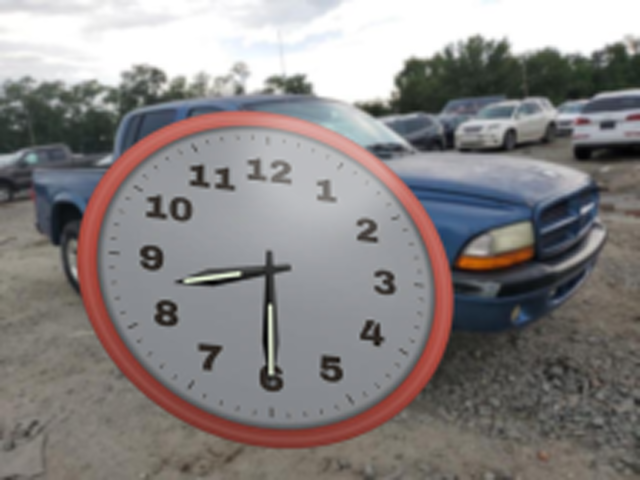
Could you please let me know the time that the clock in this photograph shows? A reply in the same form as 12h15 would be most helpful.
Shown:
8h30
